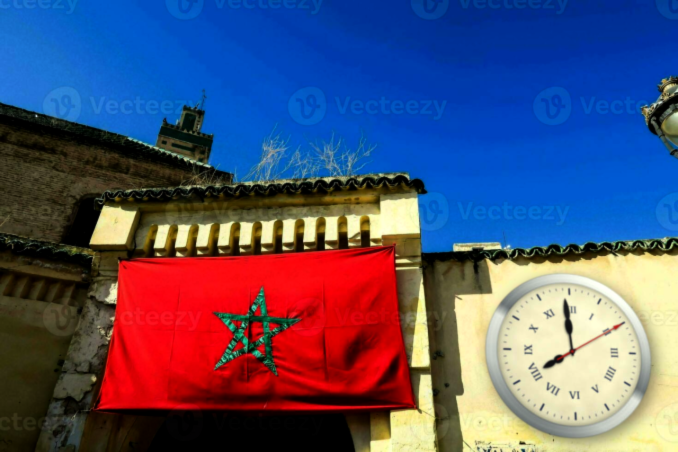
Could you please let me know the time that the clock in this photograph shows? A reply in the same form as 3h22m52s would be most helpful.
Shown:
7h59m10s
